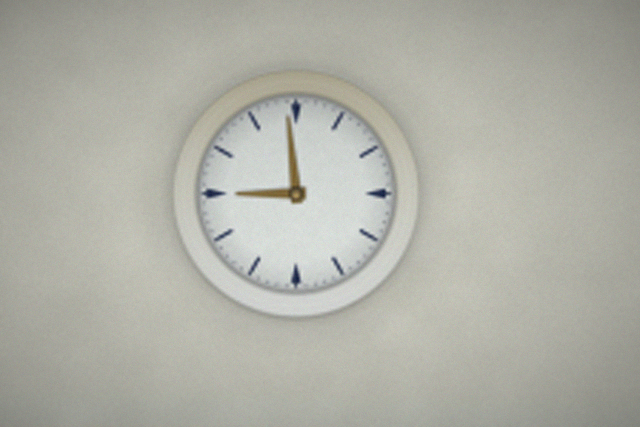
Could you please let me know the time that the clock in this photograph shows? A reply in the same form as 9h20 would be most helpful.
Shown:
8h59
